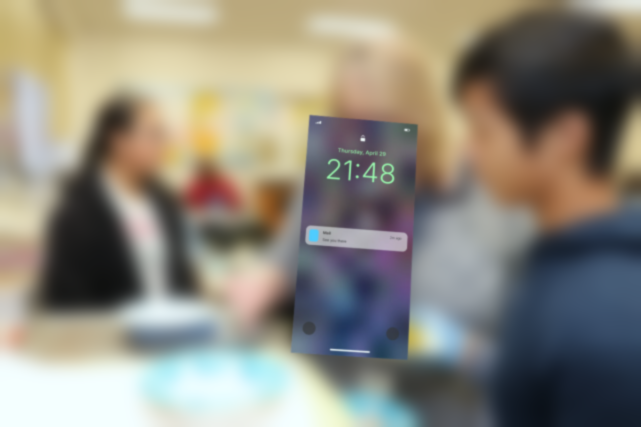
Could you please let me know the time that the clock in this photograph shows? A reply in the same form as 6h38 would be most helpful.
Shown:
21h48
